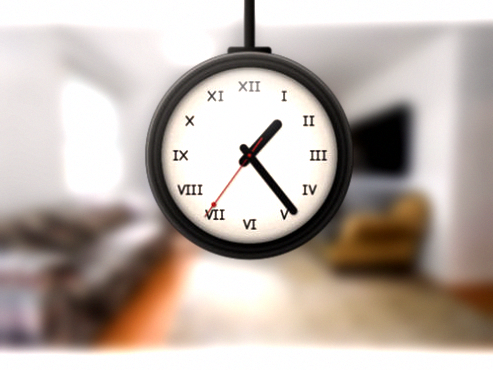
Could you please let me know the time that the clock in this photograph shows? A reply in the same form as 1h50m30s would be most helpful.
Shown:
1h23m36s
